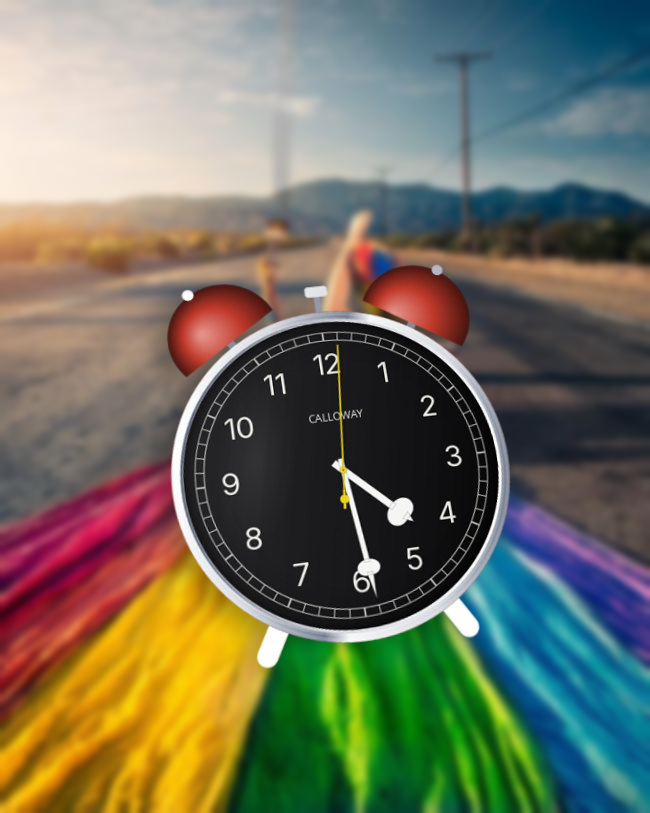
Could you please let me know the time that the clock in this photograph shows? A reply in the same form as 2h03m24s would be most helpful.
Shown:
4h29m01s
